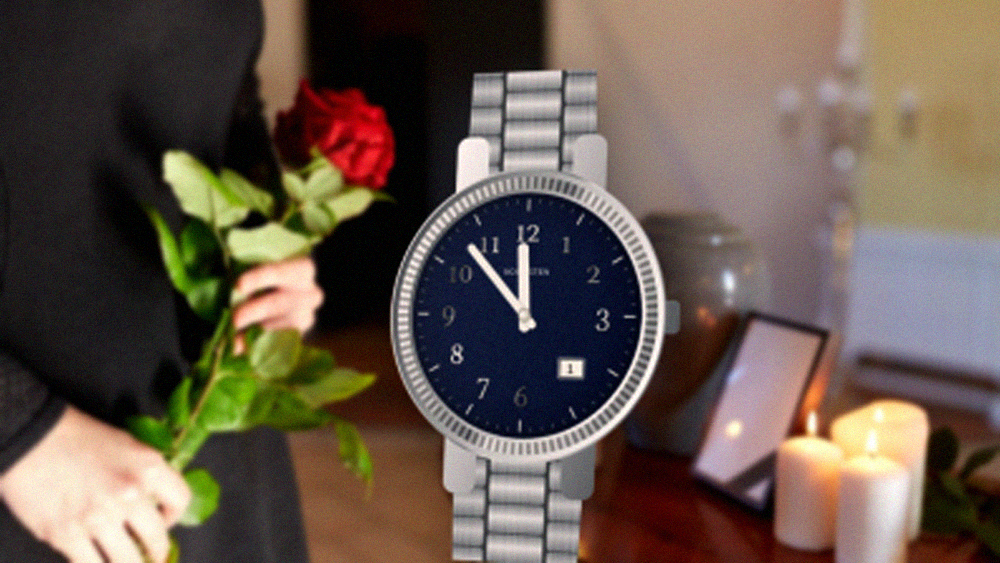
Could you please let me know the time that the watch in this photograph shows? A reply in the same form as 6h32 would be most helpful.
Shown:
11h53
